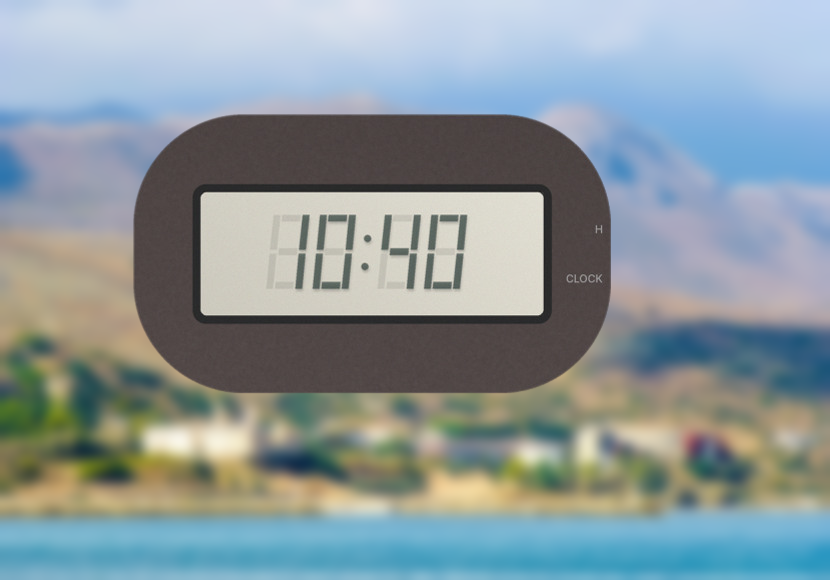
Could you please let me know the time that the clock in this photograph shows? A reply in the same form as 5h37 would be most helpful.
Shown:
10h40
